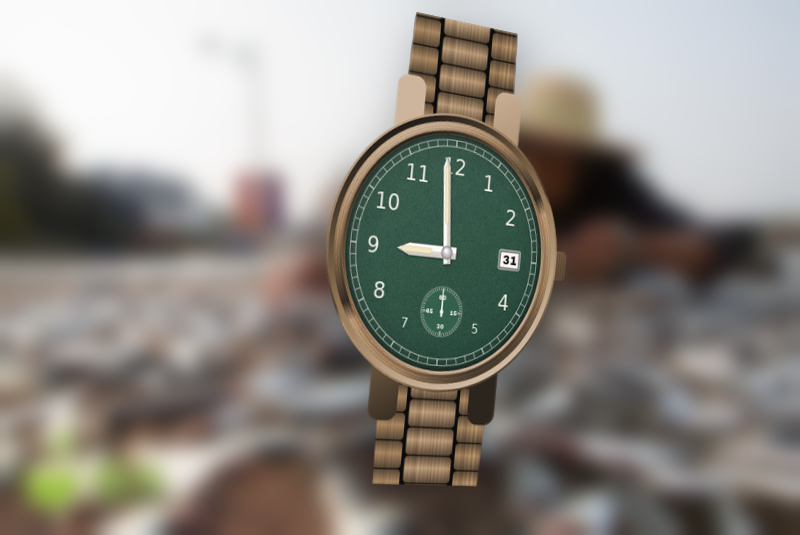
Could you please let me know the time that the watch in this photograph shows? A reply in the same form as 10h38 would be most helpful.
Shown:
8h59
